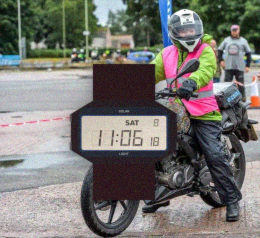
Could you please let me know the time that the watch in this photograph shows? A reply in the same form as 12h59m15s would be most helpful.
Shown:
11h06m18s
